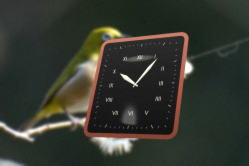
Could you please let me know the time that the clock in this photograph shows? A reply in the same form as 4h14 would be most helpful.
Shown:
10h06
